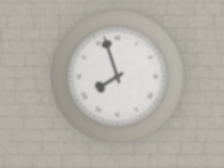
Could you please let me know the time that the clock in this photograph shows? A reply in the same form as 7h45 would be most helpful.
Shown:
7h57
